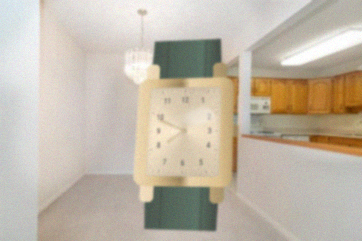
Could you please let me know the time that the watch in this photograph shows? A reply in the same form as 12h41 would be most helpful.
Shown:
7h49
